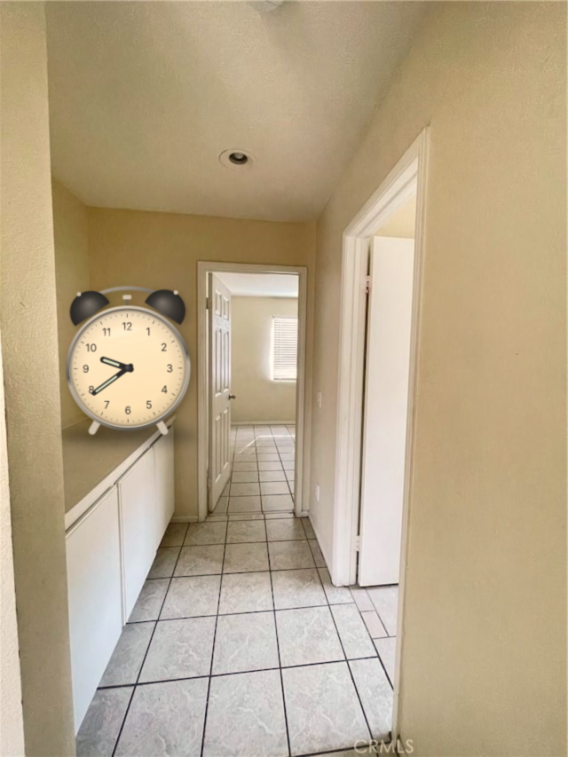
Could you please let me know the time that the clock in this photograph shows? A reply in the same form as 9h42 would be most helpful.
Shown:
9h39
